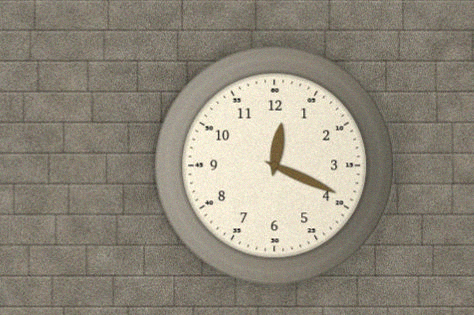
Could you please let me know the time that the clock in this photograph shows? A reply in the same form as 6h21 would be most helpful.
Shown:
12h19
